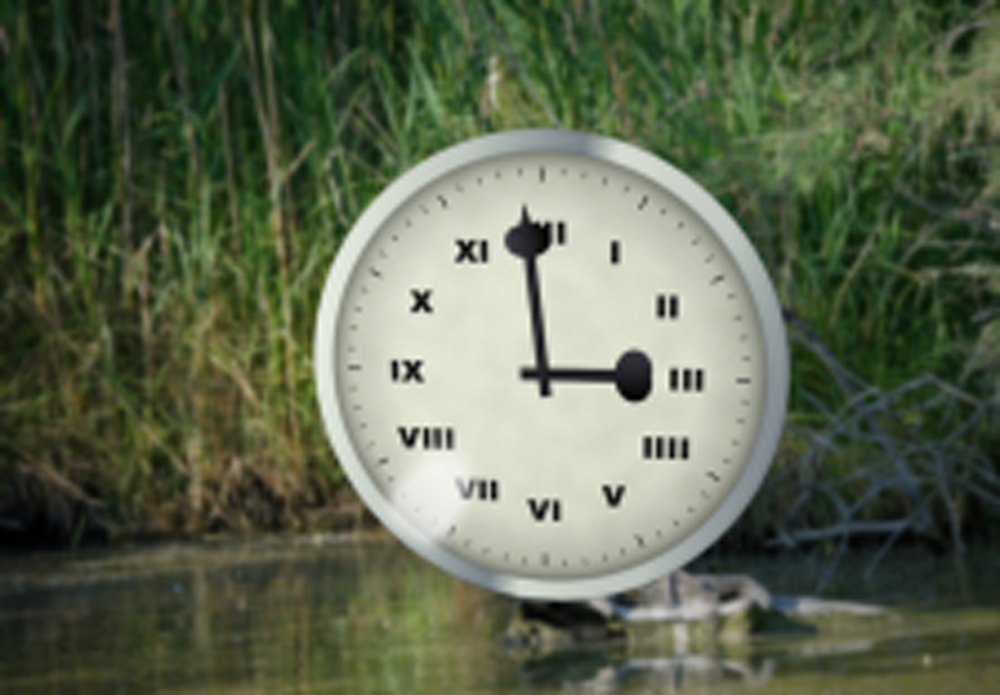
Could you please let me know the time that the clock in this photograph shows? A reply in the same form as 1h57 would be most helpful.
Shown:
2h59
